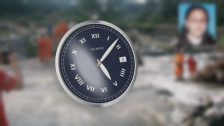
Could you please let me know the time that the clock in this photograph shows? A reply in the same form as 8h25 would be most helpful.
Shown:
5h08
